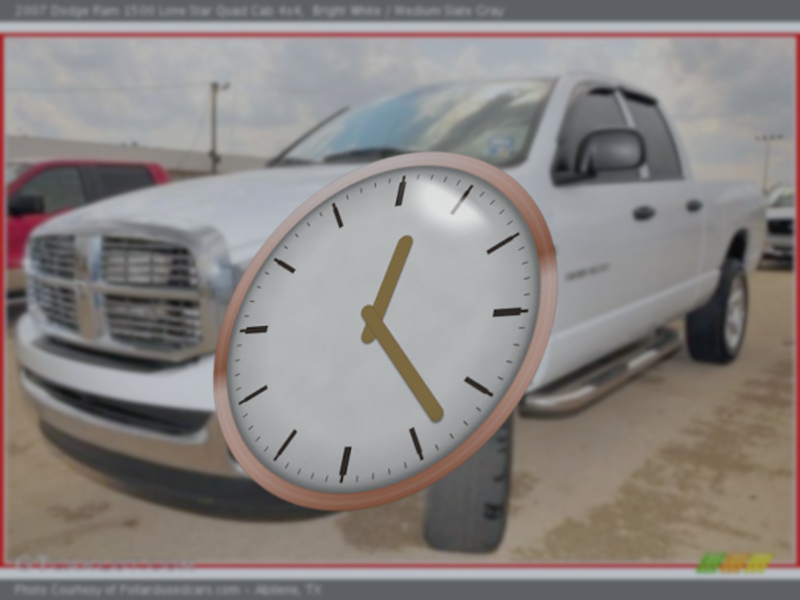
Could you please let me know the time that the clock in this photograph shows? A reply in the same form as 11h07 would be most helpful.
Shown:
12h23
